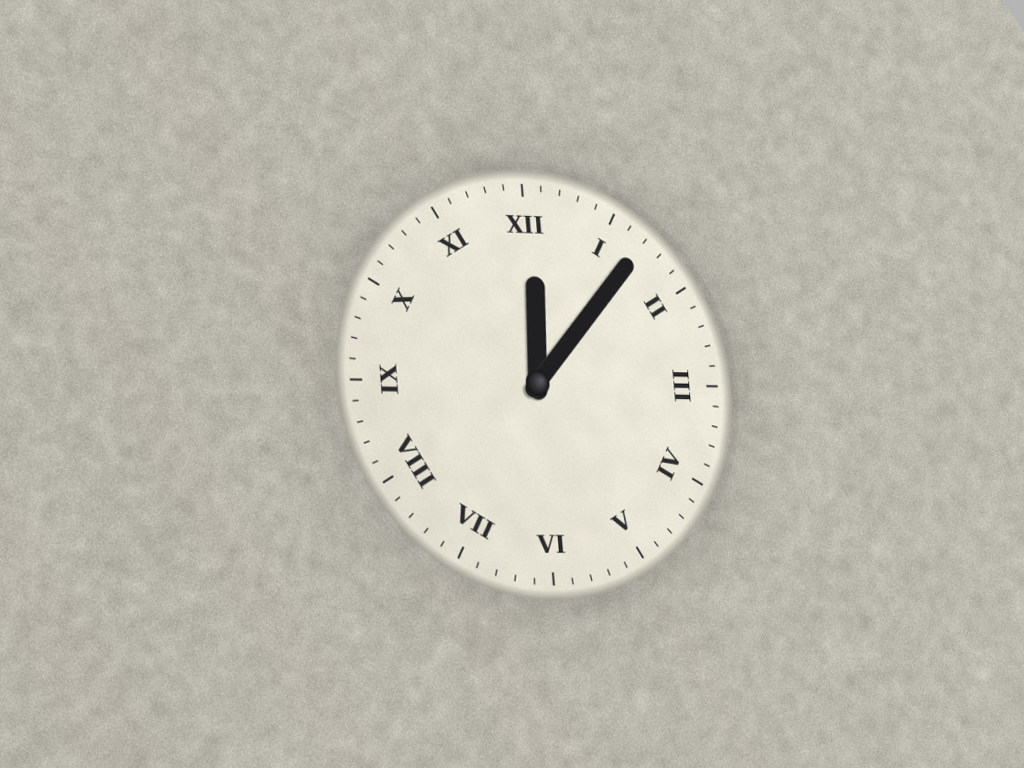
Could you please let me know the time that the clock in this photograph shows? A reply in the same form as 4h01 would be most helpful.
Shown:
12h07
